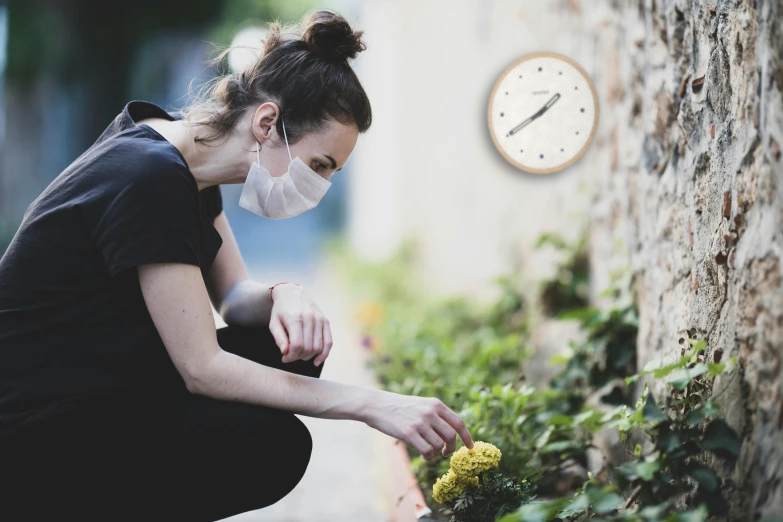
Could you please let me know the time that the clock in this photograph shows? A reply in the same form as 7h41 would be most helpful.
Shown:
1h40
